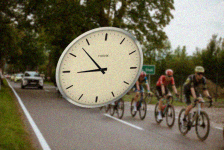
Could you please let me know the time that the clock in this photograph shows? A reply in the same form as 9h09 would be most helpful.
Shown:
8h53
